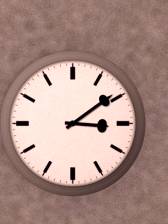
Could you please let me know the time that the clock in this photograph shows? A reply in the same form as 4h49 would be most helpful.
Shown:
3h09
